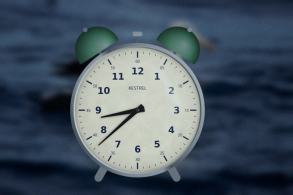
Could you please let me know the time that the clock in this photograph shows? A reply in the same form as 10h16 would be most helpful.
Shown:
8h38
